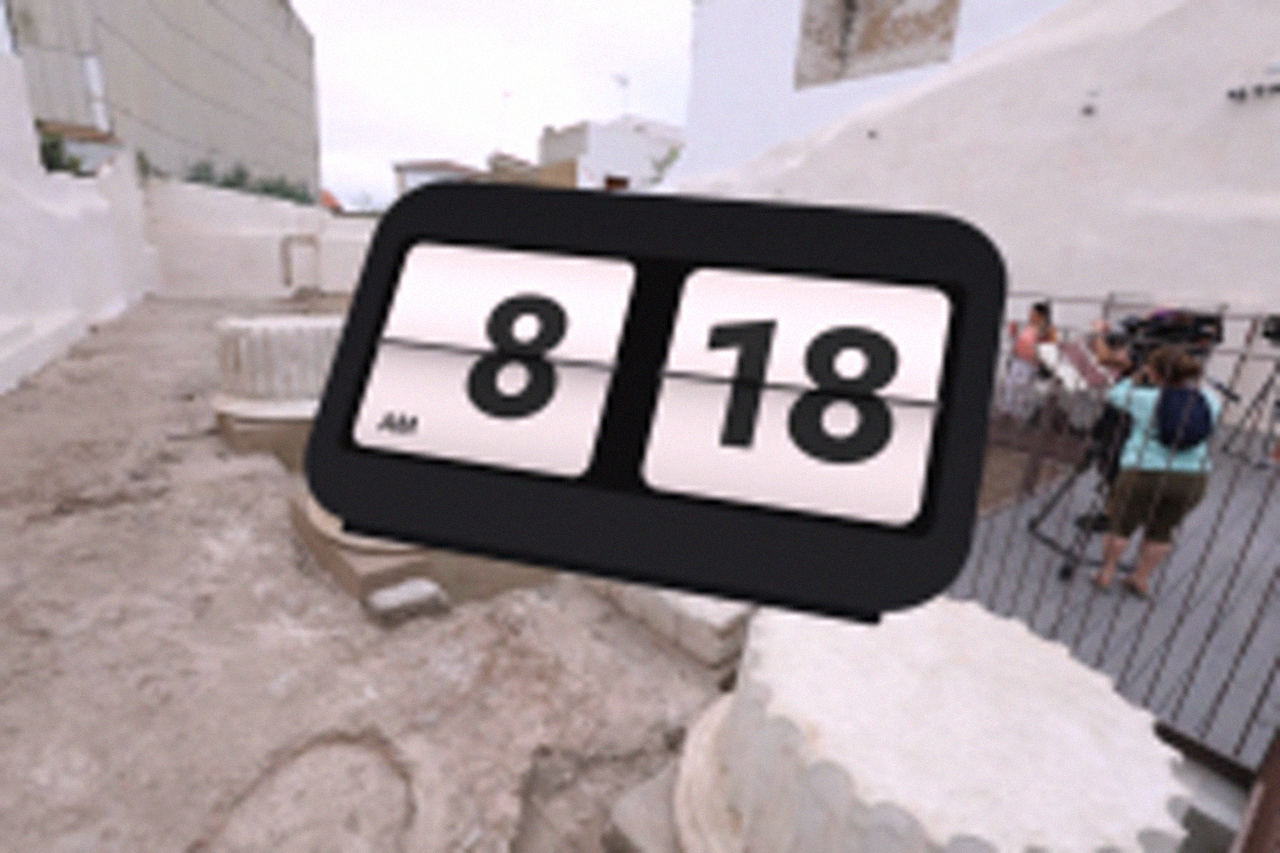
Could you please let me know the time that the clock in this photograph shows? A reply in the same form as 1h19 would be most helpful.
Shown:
8h18
